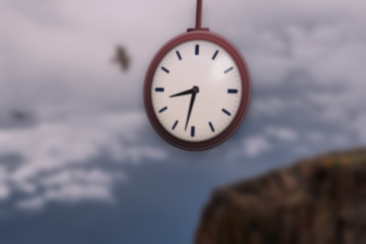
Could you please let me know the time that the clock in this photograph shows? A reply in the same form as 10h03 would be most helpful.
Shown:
8h32
